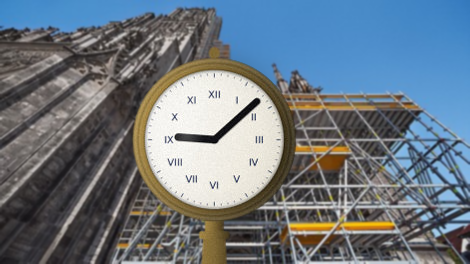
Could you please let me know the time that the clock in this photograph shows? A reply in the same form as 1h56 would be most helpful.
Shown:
9h08
